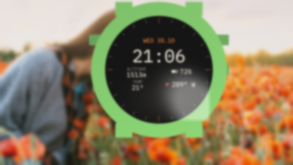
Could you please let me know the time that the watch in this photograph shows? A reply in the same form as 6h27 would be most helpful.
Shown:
21h06
